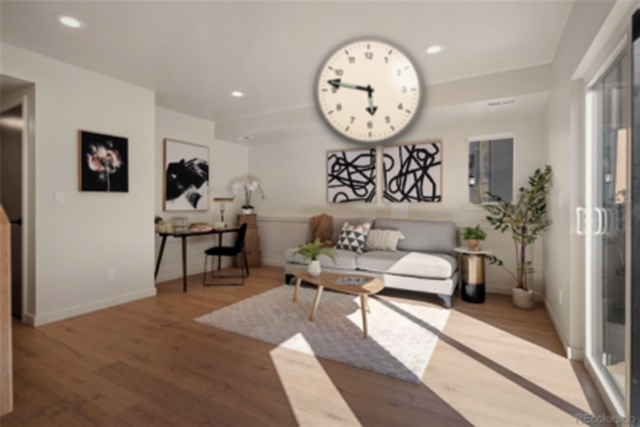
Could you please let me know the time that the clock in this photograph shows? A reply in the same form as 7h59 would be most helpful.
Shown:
5h47
